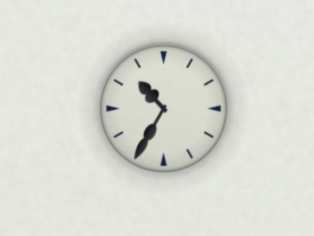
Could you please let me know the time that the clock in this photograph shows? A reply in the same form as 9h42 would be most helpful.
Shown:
10h35
